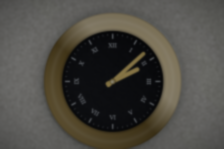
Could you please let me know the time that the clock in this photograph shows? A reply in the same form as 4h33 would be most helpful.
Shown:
2h08
